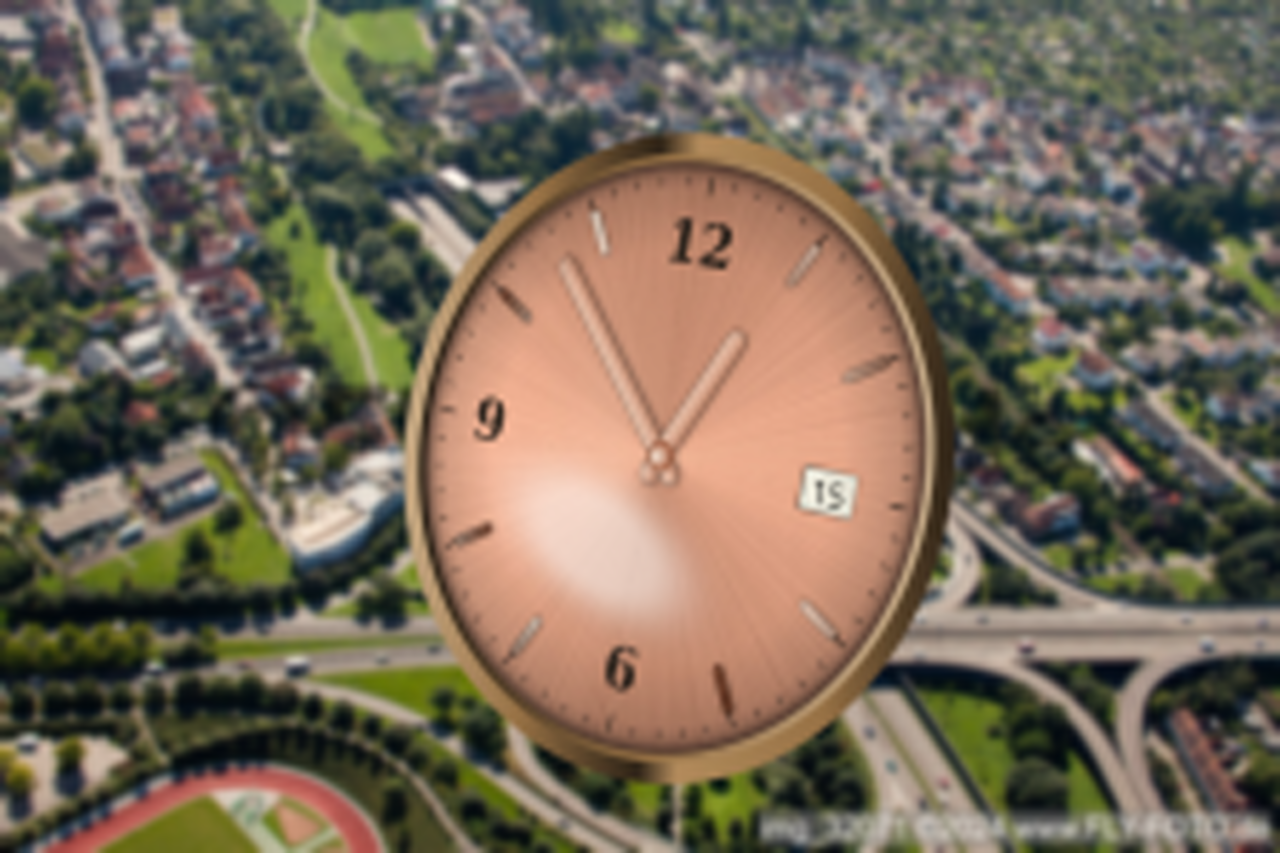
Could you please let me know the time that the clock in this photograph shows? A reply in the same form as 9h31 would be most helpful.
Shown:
12h53
